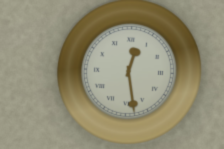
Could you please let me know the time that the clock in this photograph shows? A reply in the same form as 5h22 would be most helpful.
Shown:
12h28
